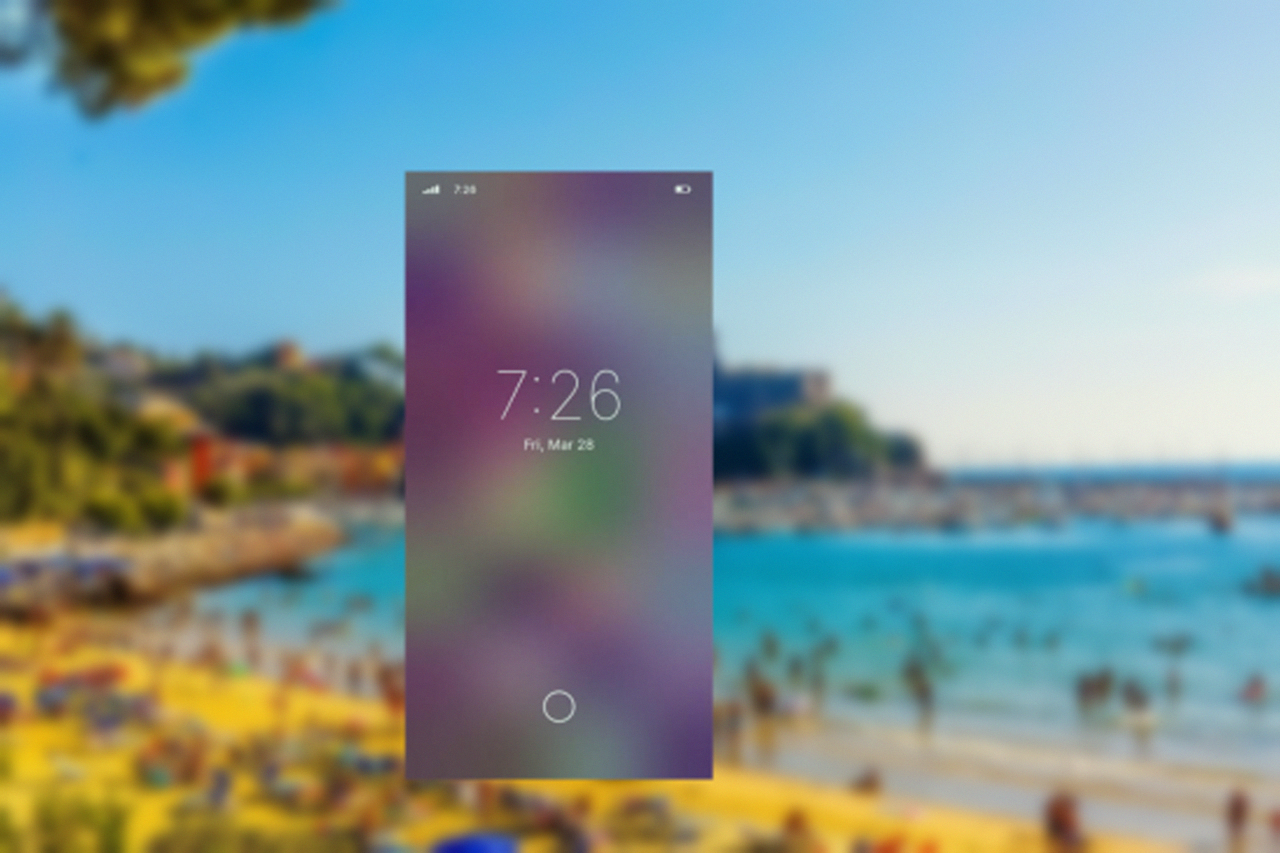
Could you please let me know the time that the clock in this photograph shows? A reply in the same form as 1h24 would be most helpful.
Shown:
7h26
